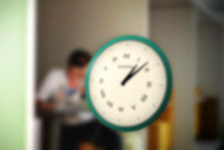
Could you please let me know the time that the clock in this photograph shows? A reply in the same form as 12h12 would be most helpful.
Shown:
1h08
